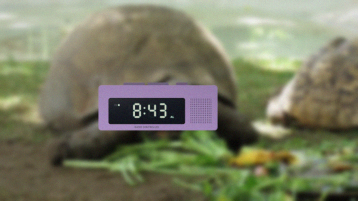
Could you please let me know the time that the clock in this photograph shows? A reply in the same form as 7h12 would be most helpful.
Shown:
8h43
